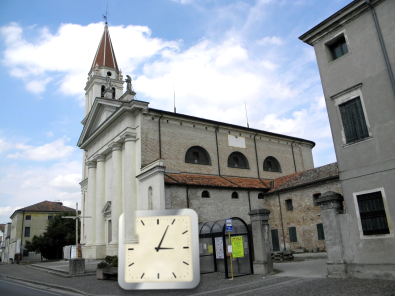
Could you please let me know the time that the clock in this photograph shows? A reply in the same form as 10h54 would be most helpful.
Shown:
3h04
